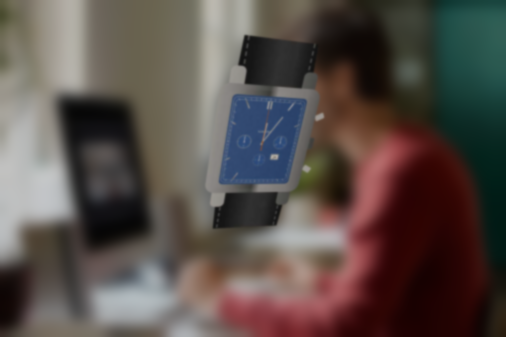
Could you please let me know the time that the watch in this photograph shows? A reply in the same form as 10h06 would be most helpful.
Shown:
12h05
